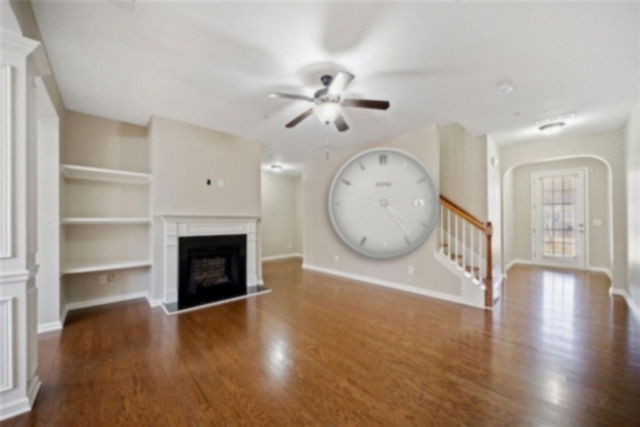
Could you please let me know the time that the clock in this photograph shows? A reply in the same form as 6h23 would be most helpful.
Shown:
4h24
